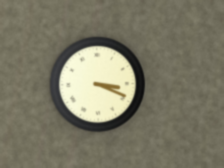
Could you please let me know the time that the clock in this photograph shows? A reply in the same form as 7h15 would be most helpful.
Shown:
3h19
